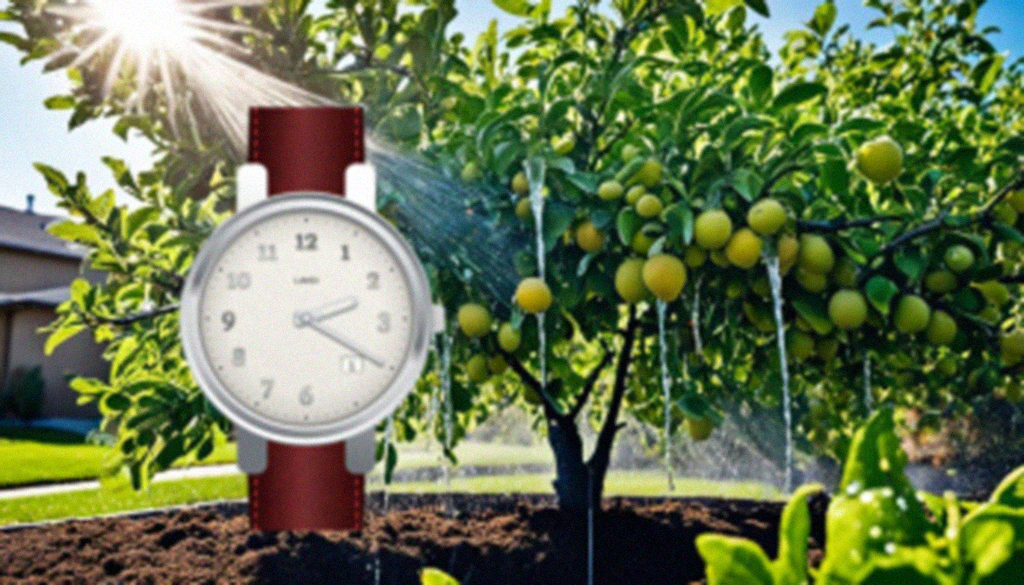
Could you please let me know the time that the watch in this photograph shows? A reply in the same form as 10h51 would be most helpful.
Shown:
2h20
